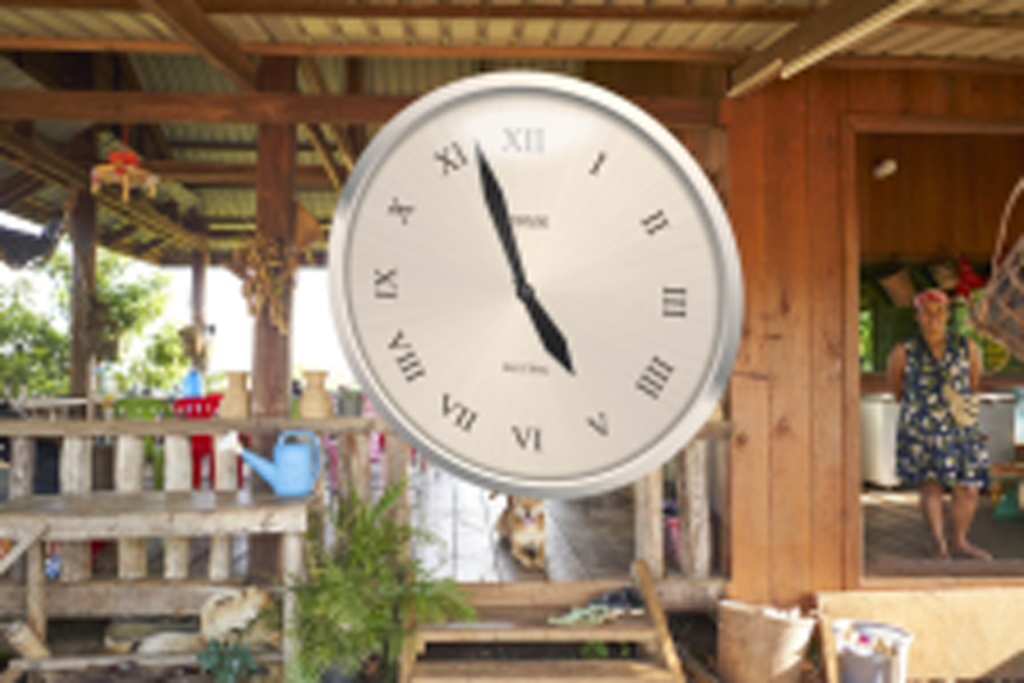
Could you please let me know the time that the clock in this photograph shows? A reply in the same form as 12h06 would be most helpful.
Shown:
4h57
